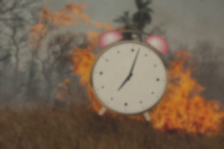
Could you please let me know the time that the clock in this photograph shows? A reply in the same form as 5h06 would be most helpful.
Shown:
7h02
